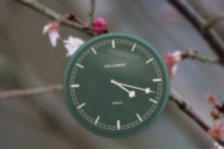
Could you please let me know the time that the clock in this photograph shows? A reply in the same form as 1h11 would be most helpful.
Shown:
4h18
